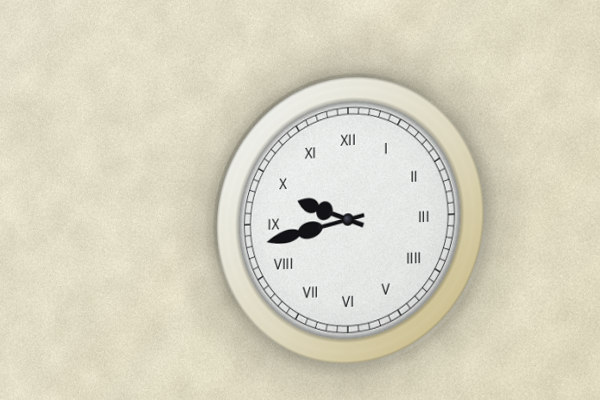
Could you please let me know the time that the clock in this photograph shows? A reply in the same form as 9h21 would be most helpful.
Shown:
9h43
